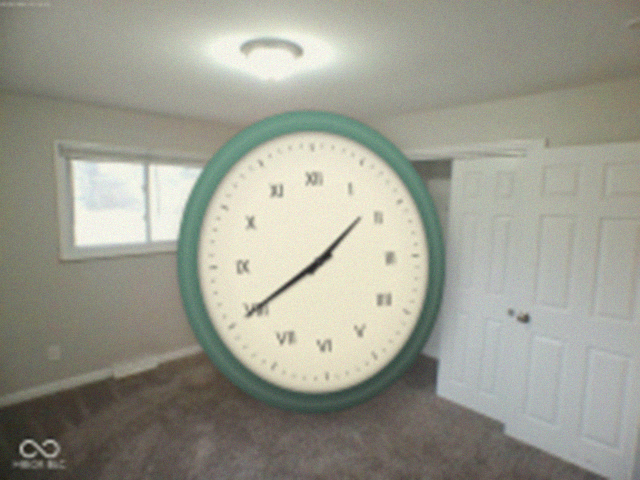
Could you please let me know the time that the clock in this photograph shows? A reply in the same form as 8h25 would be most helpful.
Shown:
1h40
